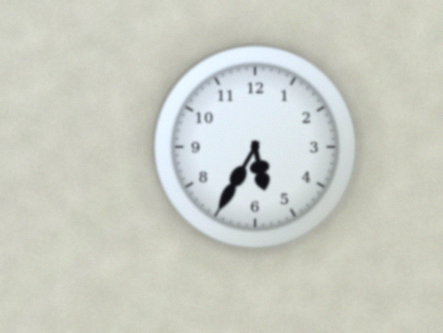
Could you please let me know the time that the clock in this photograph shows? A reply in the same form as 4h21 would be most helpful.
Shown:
5h35
